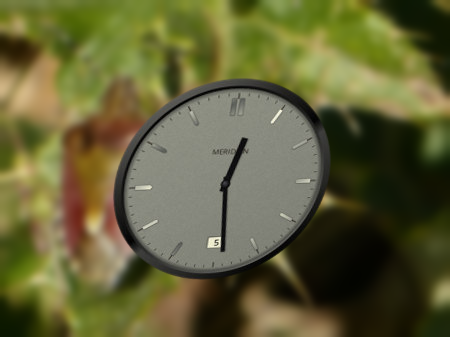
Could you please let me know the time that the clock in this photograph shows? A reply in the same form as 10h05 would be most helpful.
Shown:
12h29
